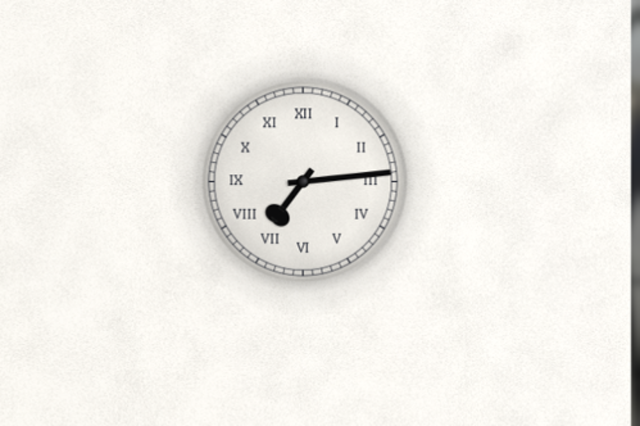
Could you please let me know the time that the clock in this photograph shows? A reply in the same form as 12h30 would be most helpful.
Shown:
7h14
